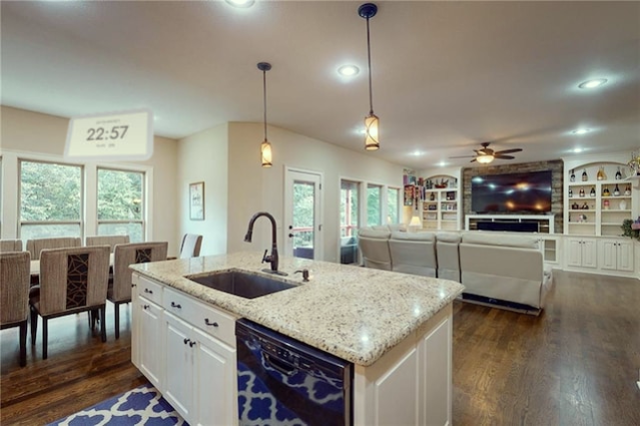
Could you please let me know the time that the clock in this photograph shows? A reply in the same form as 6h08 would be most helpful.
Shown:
22h57
